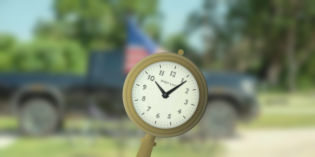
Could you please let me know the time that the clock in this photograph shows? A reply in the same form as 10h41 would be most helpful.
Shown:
10h06
